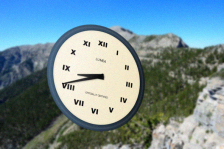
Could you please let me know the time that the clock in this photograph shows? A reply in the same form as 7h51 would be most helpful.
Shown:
8h41
